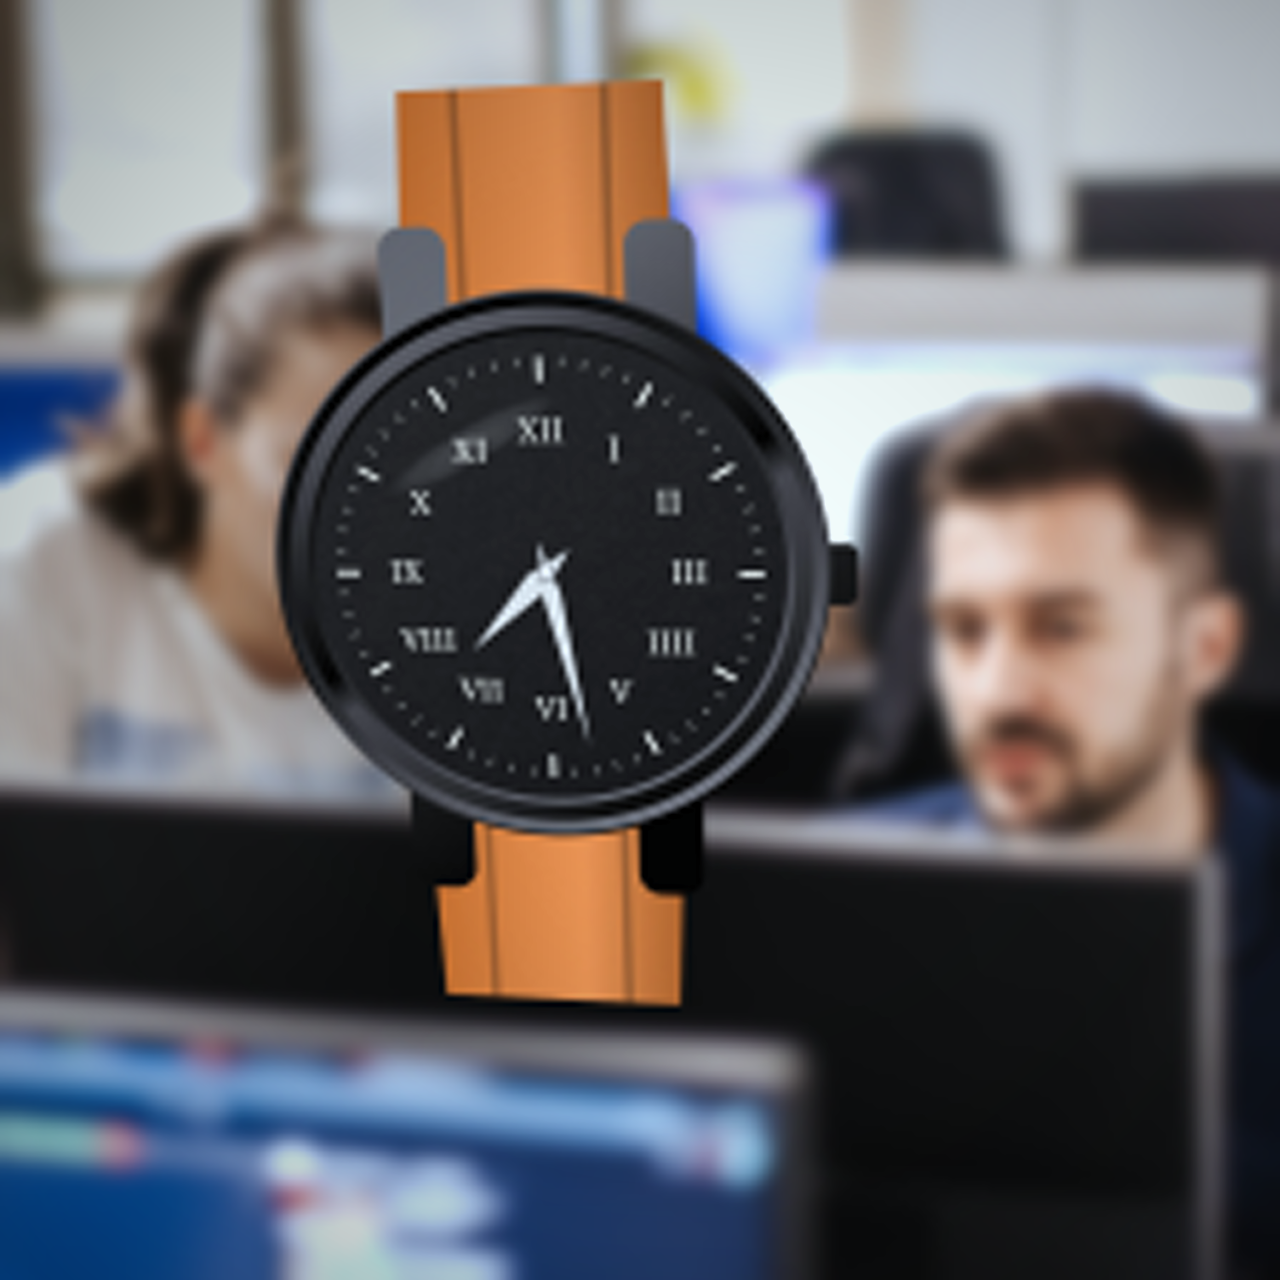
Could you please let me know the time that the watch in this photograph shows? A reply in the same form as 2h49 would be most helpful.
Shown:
7h28
